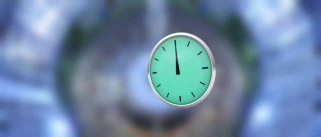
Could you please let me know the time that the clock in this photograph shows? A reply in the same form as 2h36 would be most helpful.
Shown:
12h00
